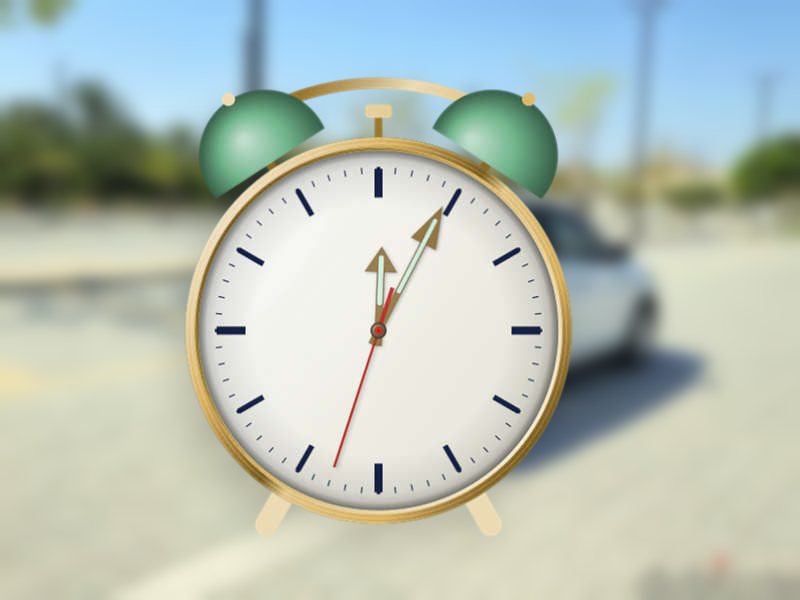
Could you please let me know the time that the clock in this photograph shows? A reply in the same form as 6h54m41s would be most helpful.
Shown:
12h04m33s
